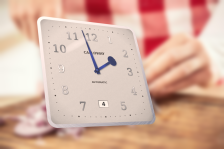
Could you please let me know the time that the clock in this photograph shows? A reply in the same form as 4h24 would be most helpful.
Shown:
1h58
